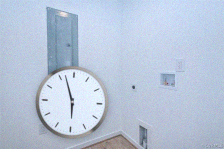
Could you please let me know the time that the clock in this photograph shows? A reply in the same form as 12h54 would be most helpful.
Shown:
5h57
